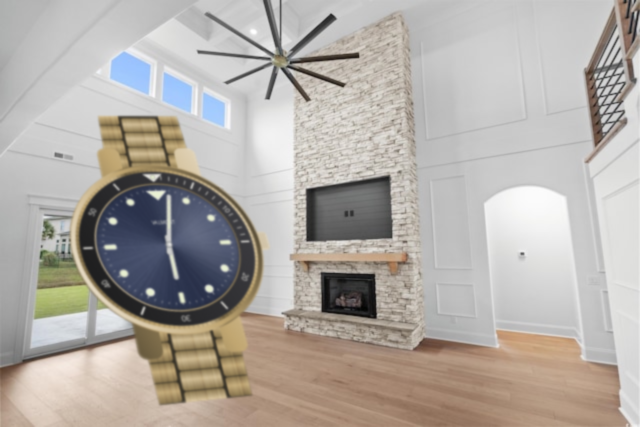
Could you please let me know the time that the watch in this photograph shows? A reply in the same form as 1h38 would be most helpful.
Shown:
6h02
